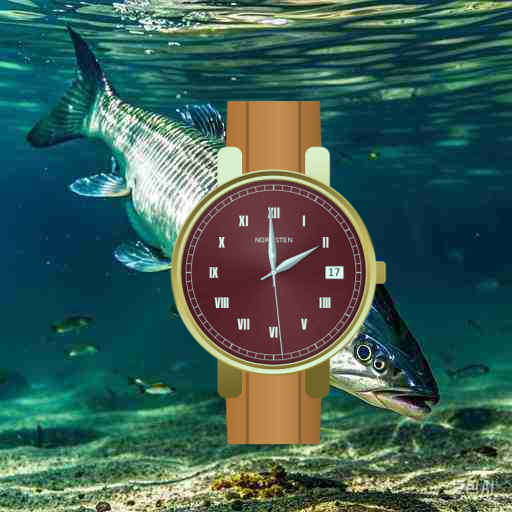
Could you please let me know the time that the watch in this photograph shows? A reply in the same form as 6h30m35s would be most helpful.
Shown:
1h59m29s
